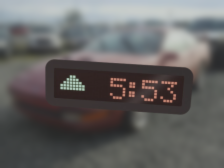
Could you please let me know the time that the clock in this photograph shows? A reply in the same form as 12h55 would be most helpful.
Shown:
5h53
